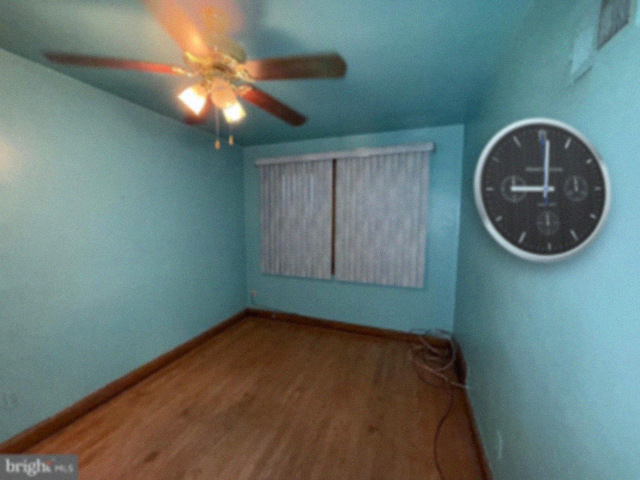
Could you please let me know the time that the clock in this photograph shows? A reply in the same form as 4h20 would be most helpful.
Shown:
9h01
